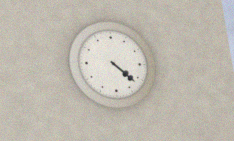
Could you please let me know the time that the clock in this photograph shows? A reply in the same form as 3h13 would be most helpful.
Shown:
4h22
